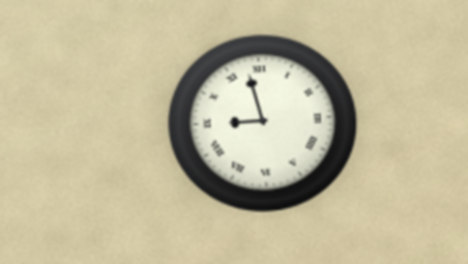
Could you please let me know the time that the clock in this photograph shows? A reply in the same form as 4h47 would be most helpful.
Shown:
8h58
